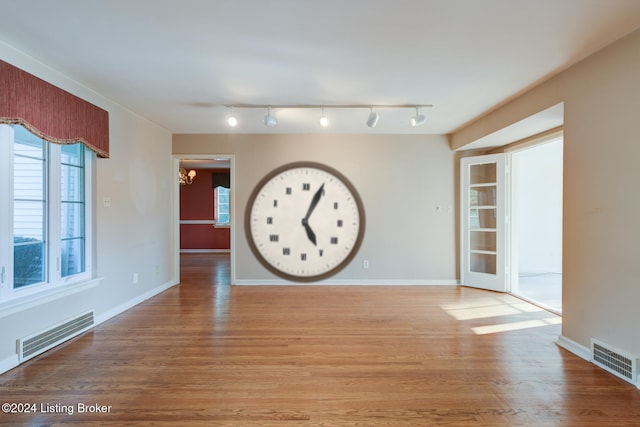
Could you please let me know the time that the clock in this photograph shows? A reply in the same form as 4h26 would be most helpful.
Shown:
5h04
